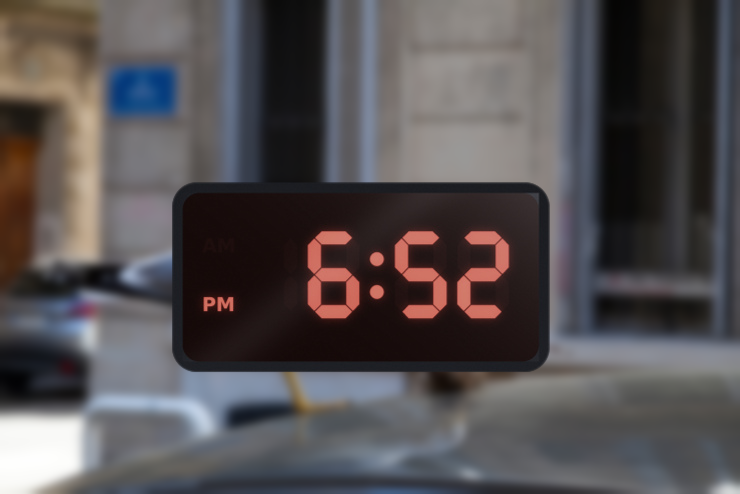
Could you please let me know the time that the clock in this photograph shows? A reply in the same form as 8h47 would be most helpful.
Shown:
6h52
